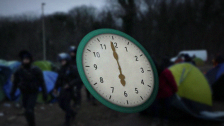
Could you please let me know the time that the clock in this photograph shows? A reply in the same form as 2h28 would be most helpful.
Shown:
5h59
